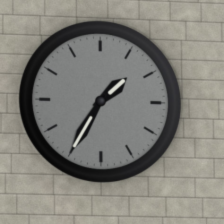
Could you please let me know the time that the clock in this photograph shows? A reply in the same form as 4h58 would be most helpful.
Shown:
1h35
